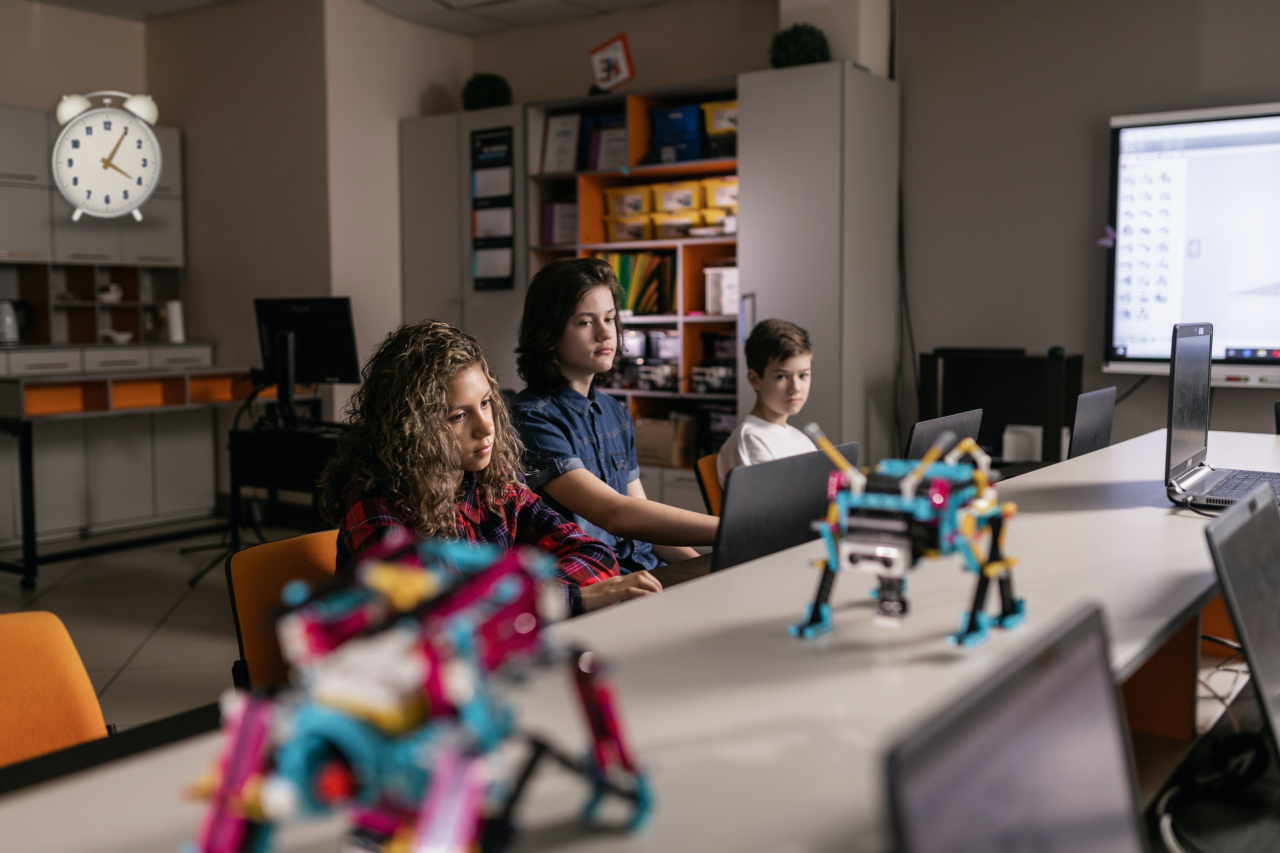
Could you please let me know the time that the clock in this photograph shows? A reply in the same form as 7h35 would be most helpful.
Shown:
4h05
